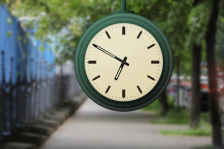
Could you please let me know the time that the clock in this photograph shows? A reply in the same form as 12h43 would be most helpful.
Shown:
6h50
